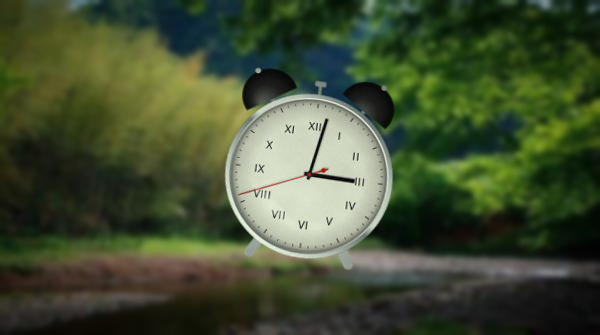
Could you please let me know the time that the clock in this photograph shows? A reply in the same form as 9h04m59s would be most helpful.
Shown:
3h01m41s
